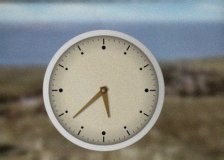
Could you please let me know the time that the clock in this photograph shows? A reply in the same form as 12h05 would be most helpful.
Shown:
5h38
